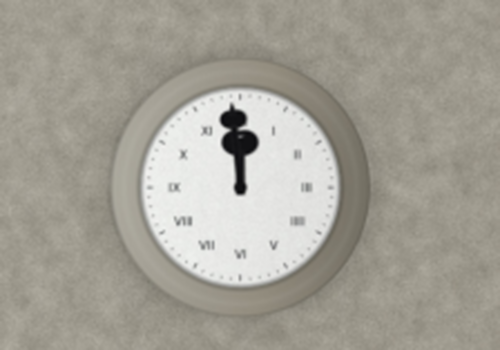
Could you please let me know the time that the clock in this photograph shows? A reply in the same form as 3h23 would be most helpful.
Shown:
11h59
